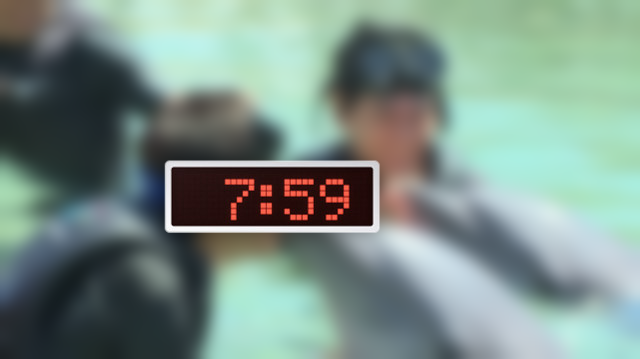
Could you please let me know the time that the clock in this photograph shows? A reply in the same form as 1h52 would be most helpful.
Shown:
7h59
